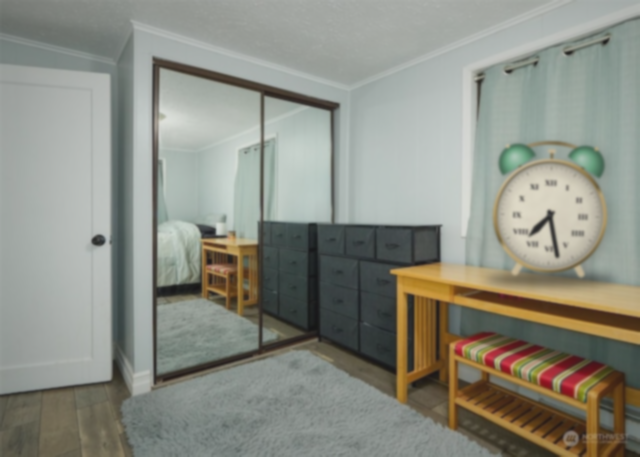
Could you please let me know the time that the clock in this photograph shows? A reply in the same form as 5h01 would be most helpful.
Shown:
7h28
